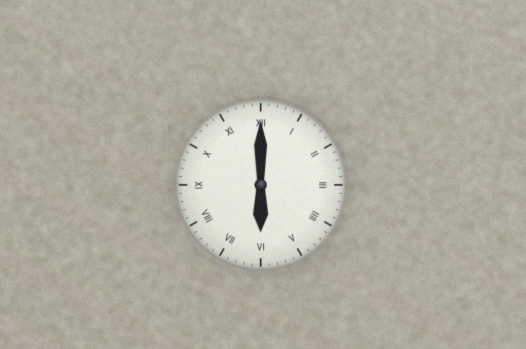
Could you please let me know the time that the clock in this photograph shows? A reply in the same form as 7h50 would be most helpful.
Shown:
6h00
